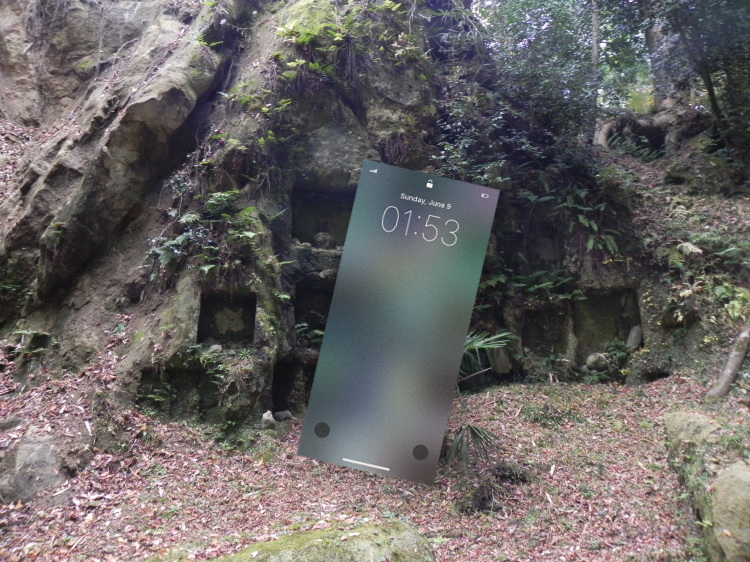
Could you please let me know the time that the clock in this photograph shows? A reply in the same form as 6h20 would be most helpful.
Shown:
1h53
